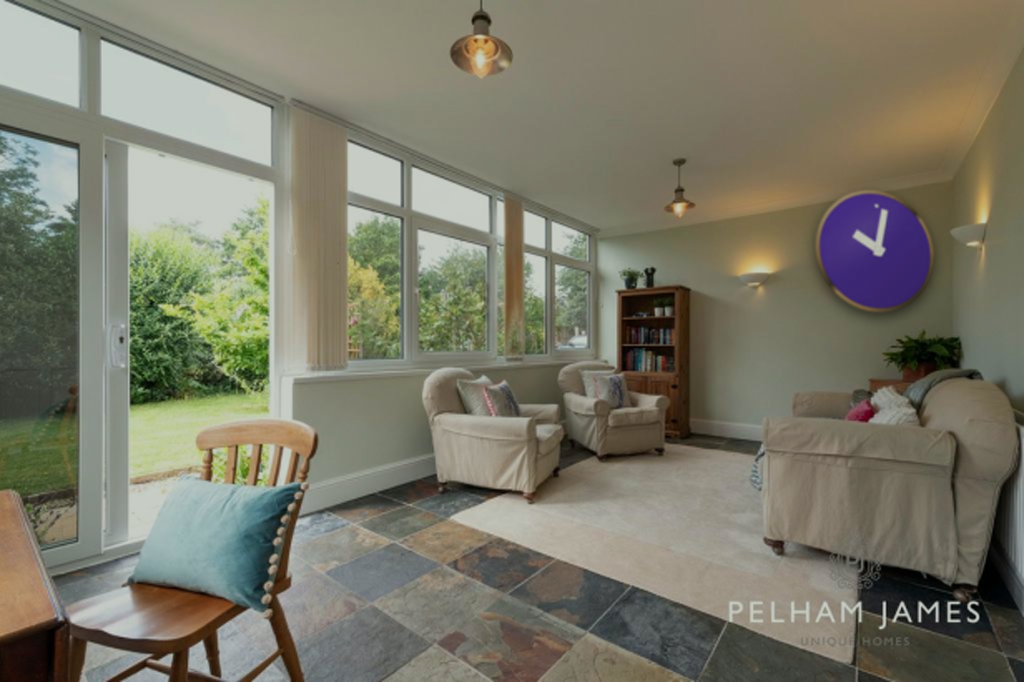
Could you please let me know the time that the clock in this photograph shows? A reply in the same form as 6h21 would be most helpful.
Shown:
10h02
